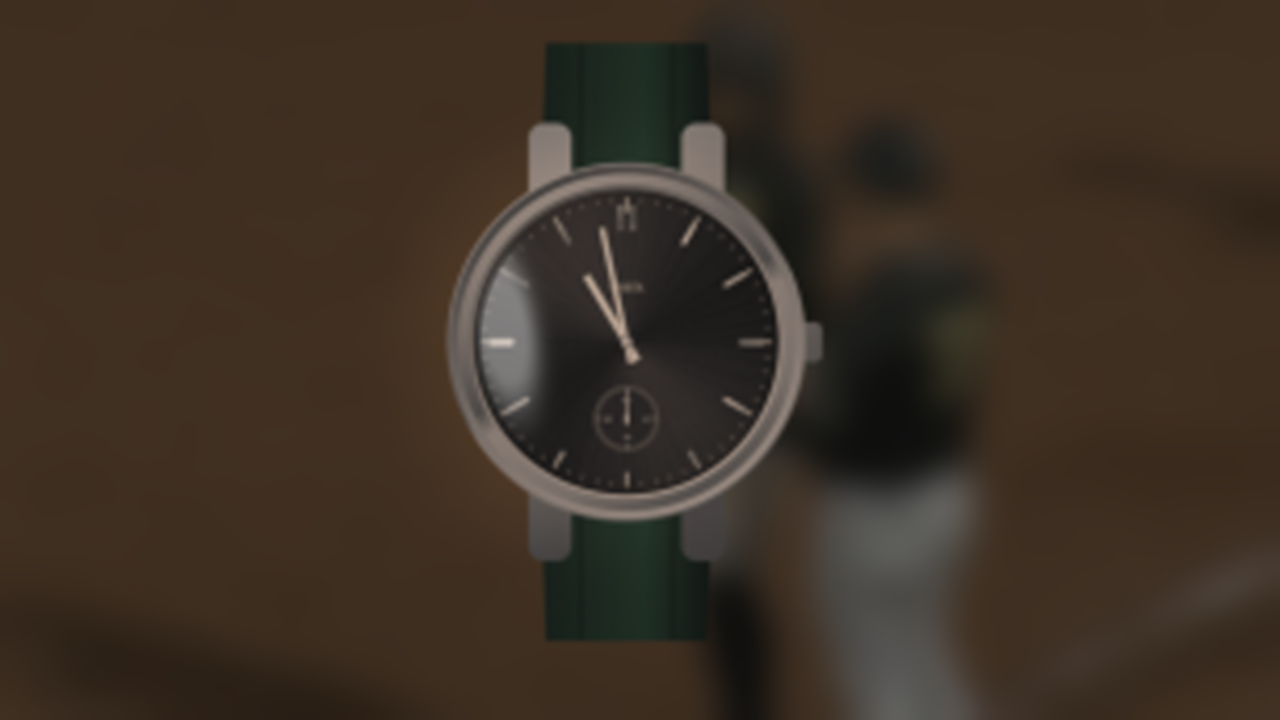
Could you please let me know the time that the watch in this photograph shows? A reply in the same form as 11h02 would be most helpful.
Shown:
10h58
